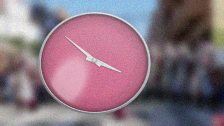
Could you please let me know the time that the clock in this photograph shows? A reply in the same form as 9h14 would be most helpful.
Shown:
3h52
